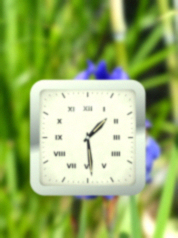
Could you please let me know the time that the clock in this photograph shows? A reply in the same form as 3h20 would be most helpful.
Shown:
1h29
